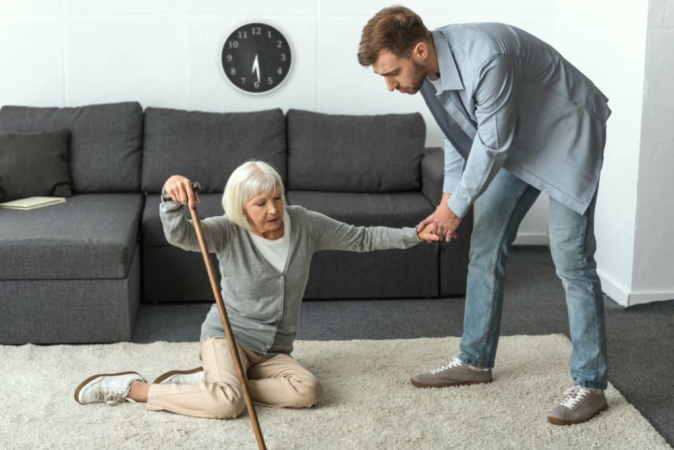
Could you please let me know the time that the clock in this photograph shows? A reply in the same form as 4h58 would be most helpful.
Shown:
6h29
